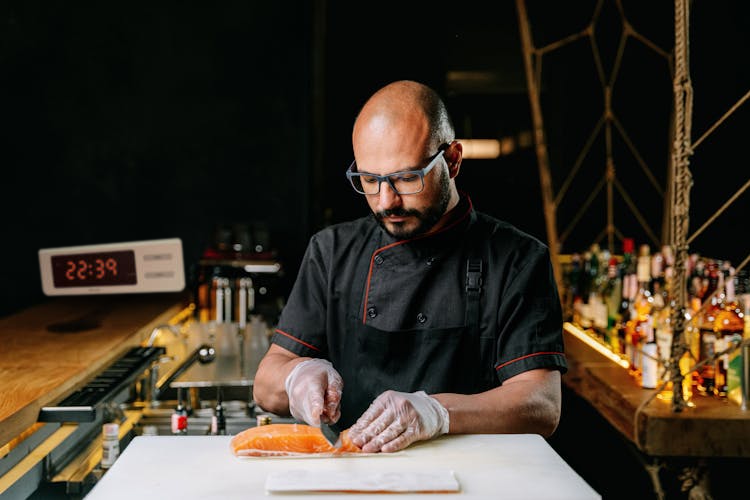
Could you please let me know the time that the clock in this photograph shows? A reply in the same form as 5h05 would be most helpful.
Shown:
22h39
